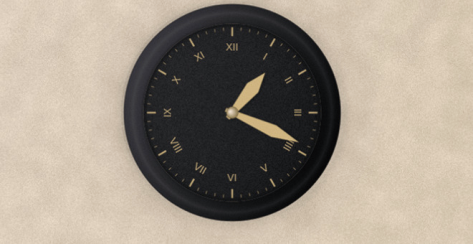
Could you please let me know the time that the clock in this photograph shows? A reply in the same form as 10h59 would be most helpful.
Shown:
1h19
